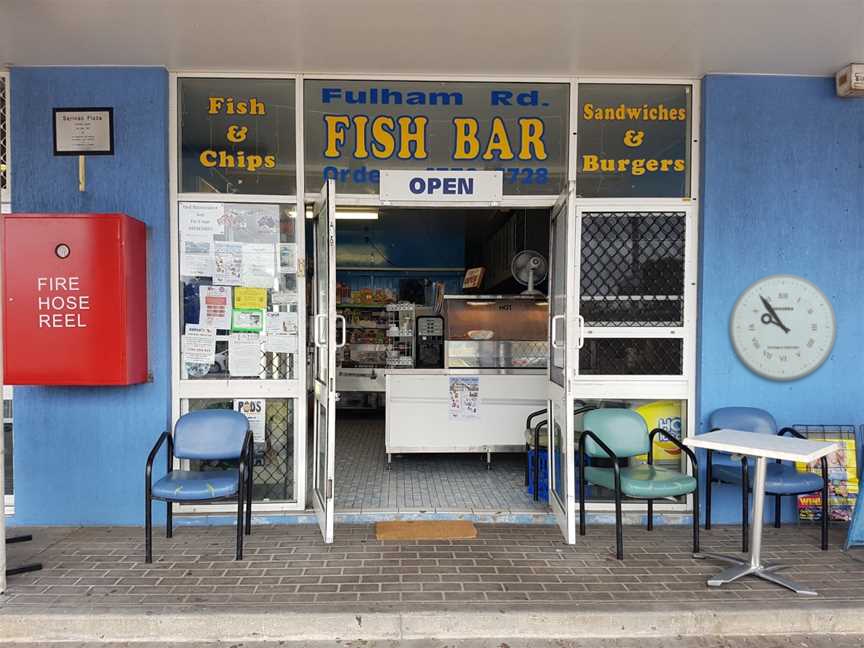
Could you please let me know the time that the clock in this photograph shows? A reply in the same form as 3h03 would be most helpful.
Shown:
9h54
